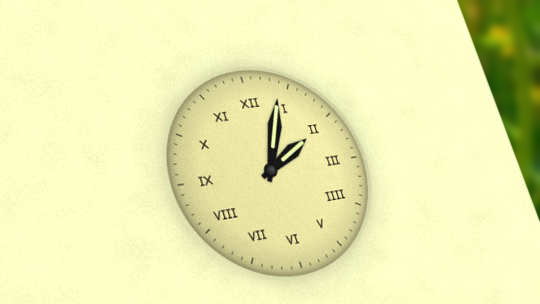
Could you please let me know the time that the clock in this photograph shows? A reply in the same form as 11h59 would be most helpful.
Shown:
2h04
